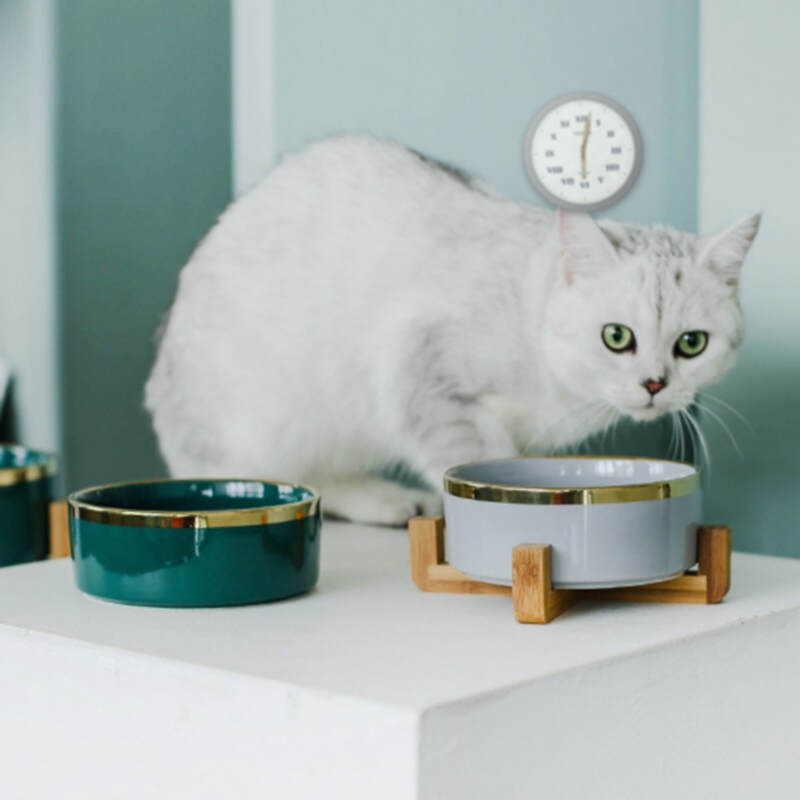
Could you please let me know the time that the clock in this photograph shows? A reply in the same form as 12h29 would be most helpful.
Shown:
6h02
